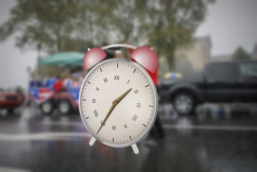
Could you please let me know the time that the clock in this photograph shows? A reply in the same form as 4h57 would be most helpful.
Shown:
1h35
